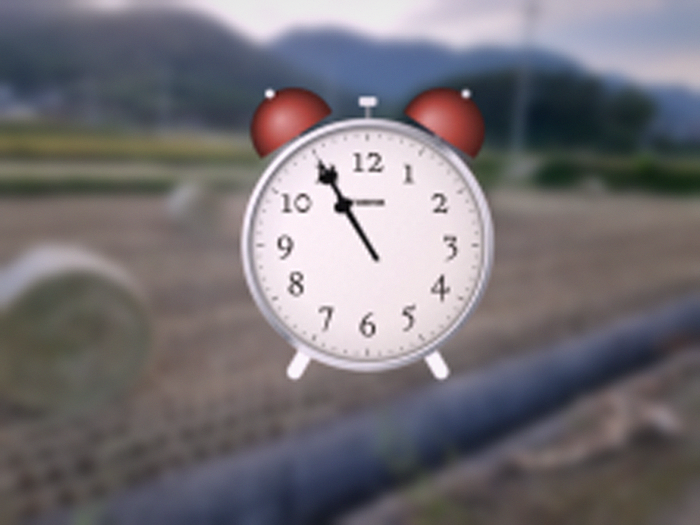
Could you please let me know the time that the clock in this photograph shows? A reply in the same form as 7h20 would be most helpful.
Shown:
10h55
